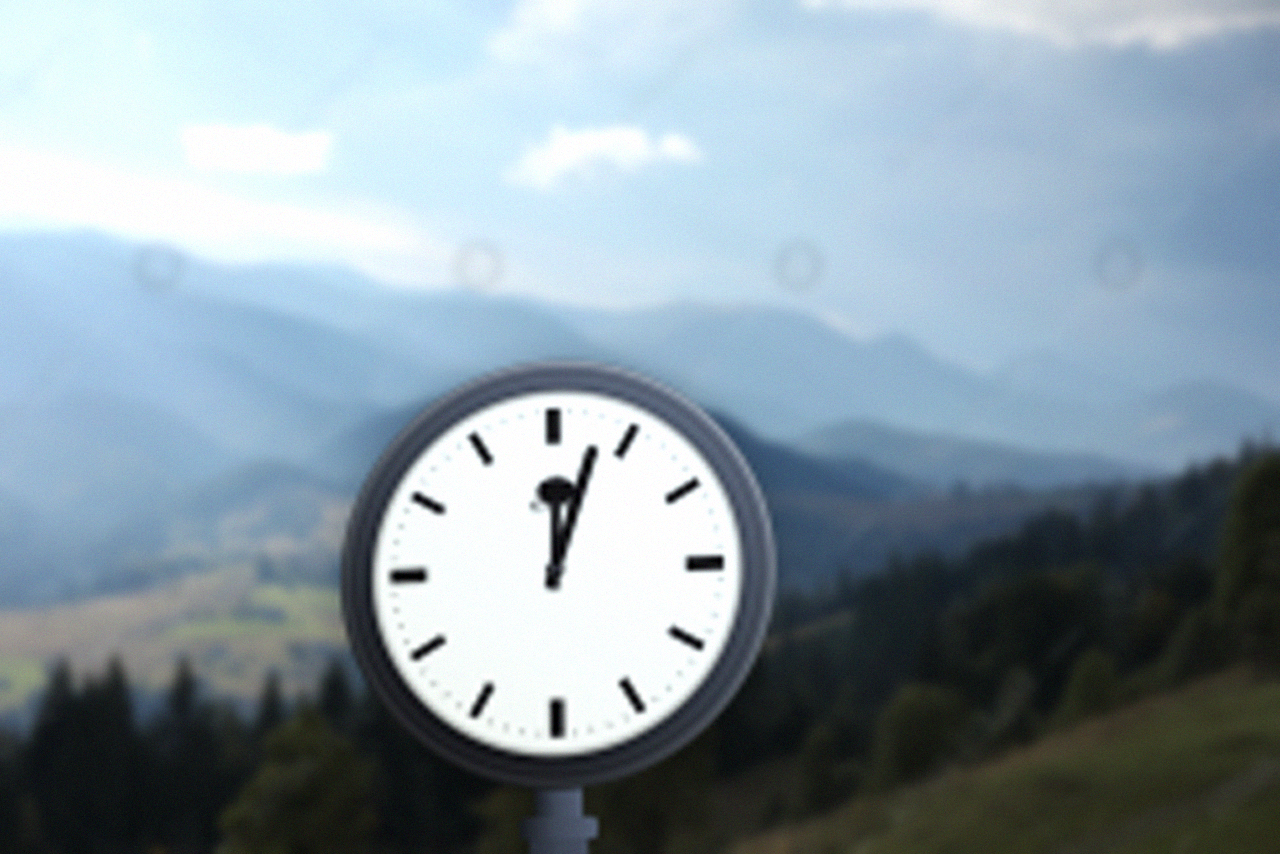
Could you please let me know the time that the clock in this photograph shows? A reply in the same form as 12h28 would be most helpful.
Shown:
12h03
